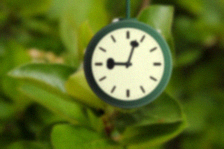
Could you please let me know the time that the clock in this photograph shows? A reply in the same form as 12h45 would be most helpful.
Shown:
9h03
